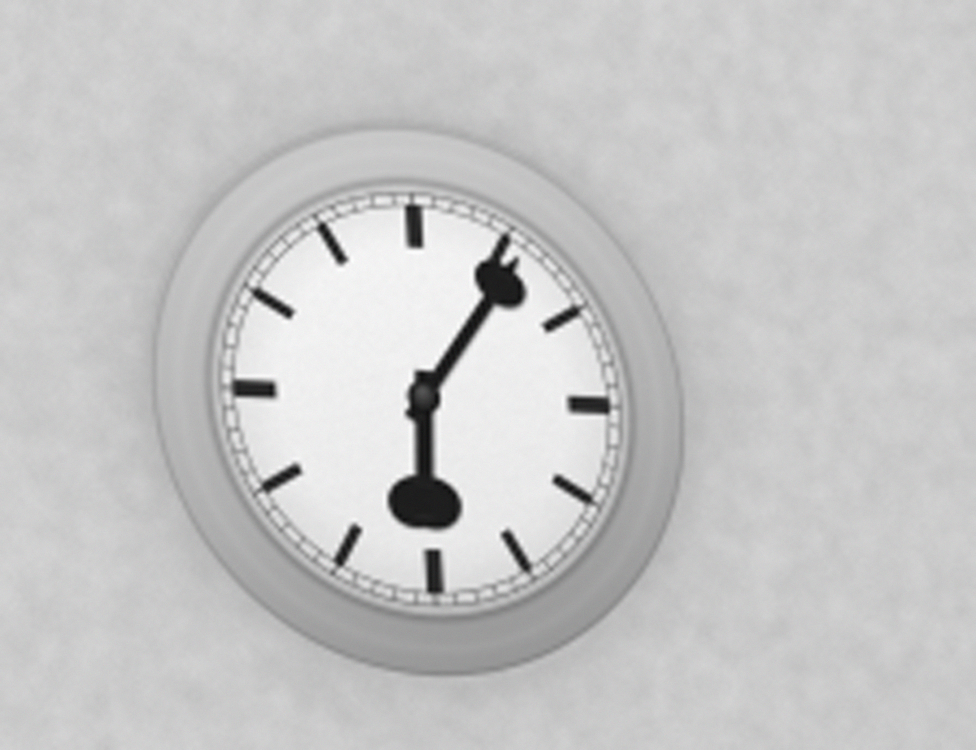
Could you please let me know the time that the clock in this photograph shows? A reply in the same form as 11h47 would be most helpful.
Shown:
6h06
